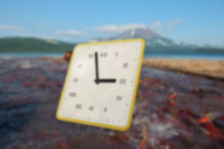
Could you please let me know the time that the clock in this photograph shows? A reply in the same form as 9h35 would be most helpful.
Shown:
2h57
